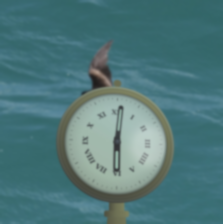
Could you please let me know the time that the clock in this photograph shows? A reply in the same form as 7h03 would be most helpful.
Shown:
6h01
